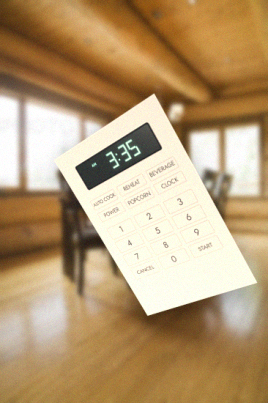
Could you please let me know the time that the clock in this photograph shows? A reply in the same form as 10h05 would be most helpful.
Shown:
3h35
